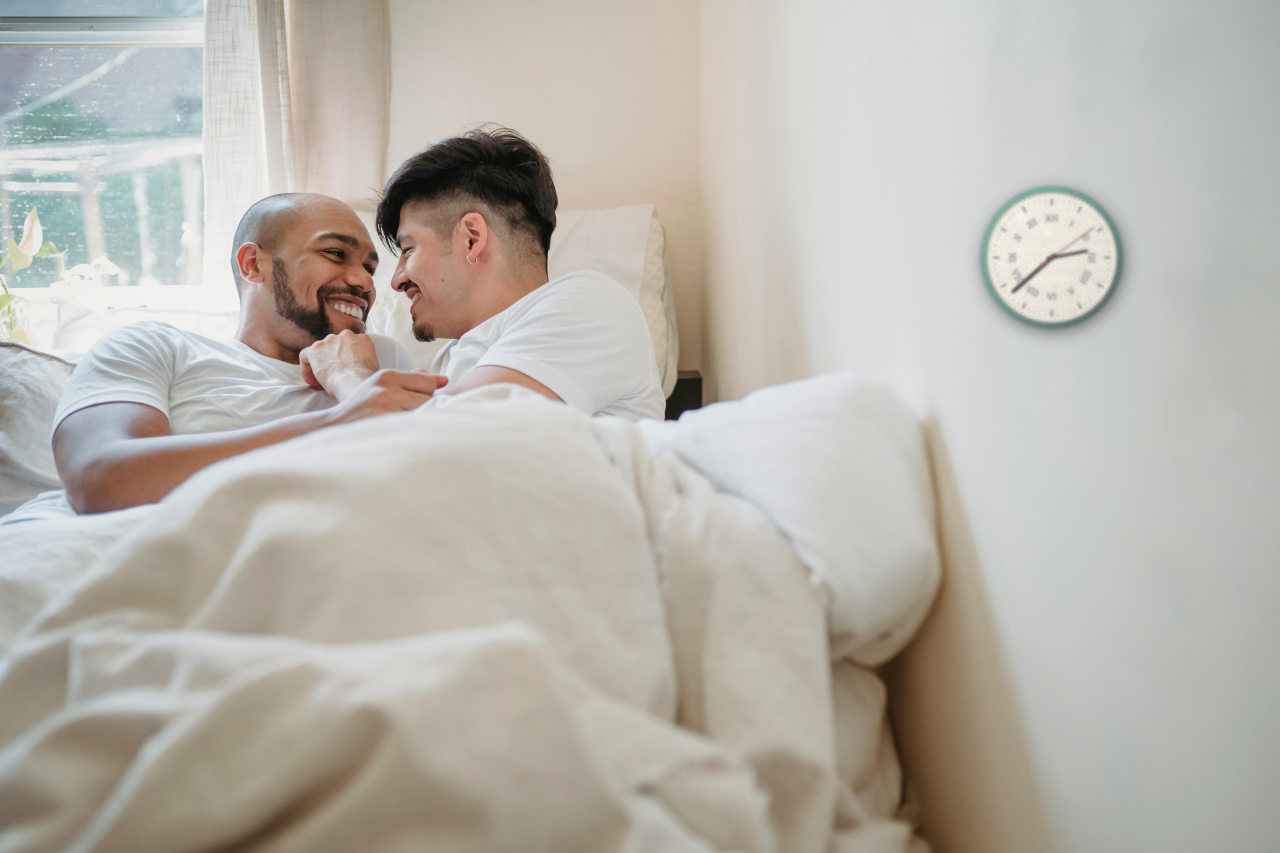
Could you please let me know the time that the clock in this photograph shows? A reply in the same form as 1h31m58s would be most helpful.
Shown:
2h38m09s
